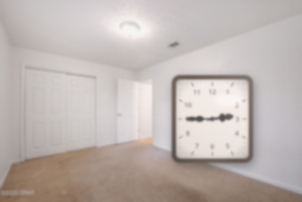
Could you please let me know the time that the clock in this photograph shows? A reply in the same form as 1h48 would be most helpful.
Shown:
2h45
